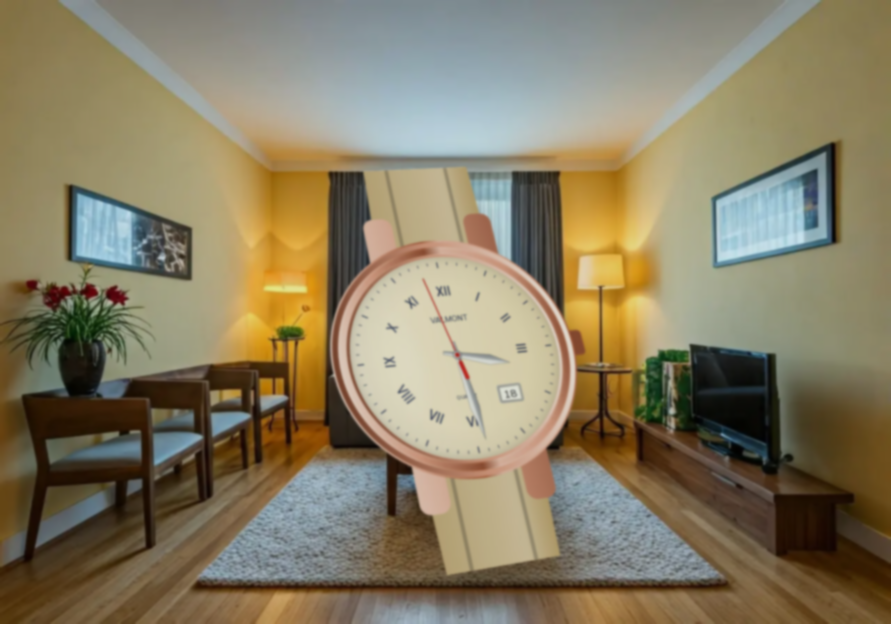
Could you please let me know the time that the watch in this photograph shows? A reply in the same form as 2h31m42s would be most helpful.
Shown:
3h28m58s
